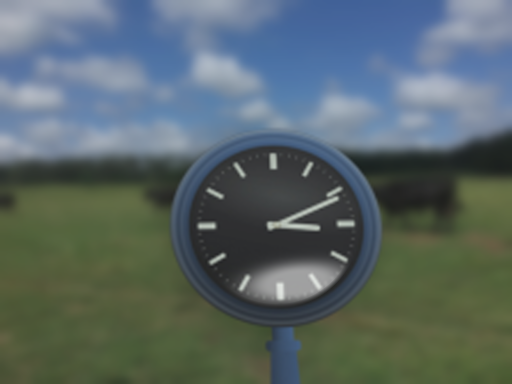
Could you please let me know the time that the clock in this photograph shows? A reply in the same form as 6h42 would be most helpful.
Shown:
3h11
